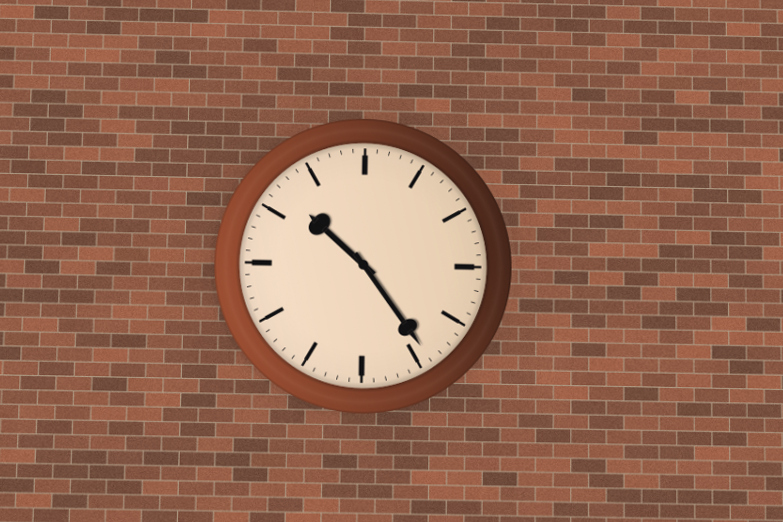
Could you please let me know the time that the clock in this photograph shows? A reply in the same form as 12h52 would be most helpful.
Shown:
10h24
